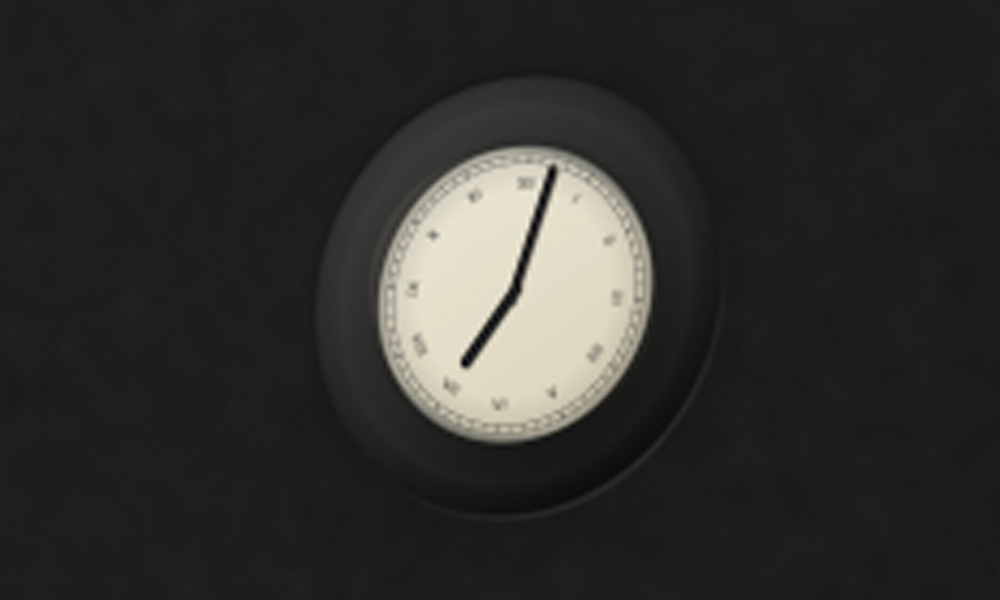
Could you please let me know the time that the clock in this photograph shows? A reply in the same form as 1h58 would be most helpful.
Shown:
7h02
